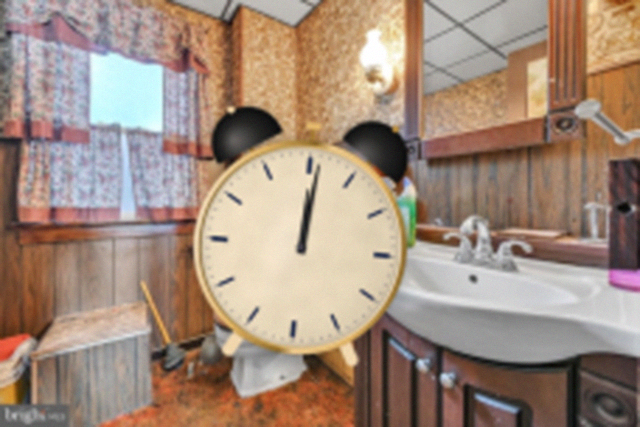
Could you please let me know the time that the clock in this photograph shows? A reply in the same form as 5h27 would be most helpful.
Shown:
12h01
